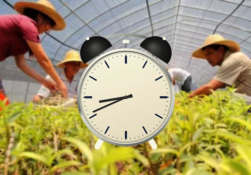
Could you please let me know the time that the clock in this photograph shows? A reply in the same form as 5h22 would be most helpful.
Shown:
8h41
